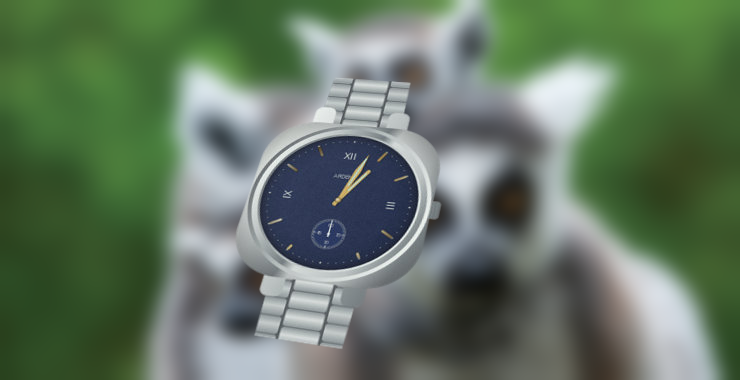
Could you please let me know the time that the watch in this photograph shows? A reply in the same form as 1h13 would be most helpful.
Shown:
1h03
